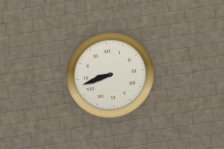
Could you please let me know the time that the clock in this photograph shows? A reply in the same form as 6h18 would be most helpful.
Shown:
8h43
